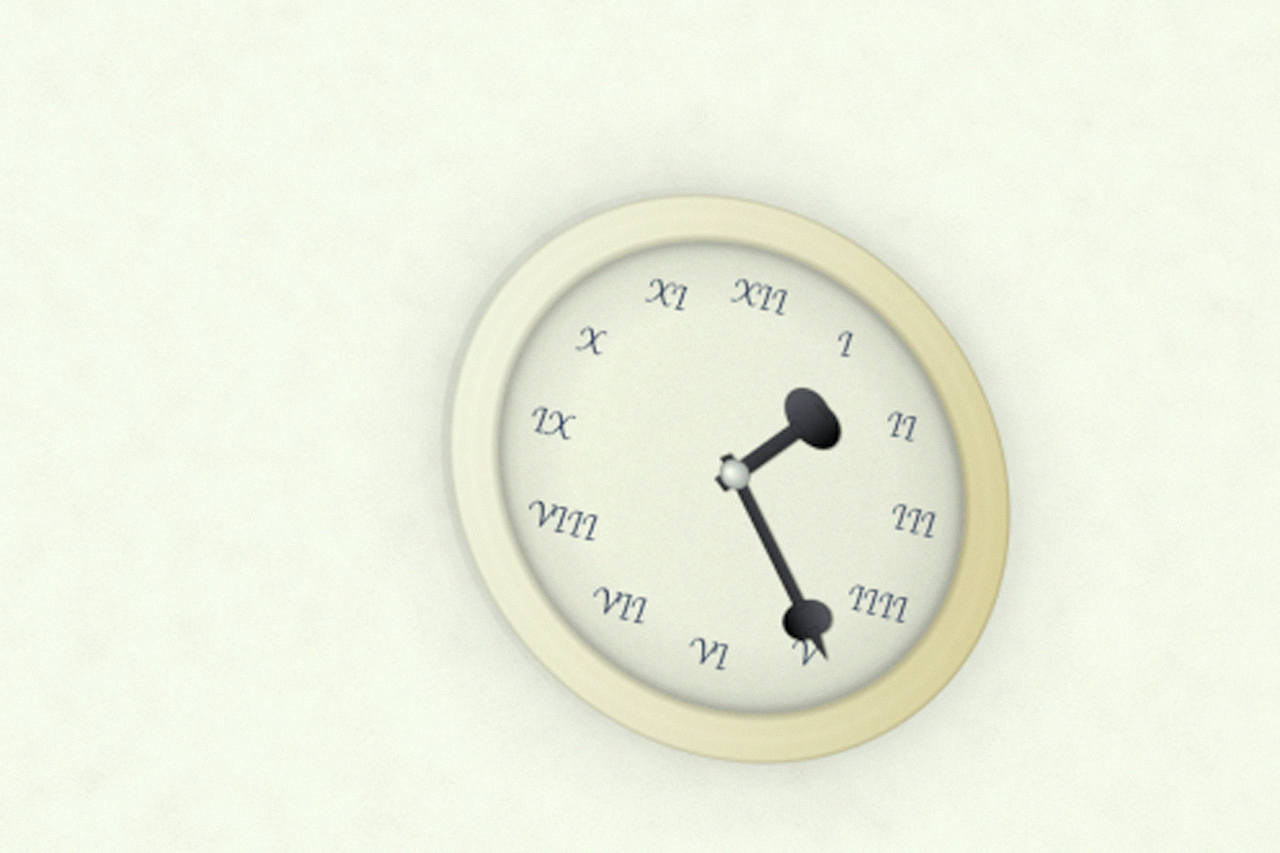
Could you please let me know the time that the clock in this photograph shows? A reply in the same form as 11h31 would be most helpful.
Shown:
1h24
